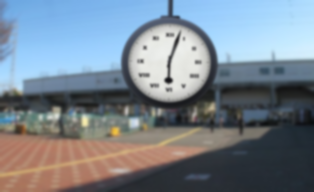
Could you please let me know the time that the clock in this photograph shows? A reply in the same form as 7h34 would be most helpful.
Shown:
6h03
